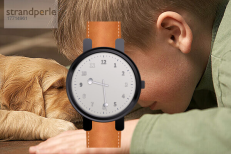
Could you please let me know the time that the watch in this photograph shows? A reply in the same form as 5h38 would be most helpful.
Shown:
9h29
